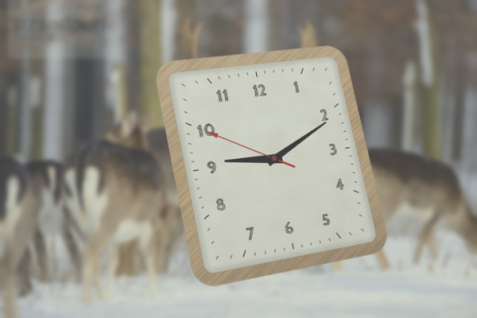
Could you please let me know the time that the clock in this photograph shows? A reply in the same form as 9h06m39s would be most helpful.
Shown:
9h10m50s
